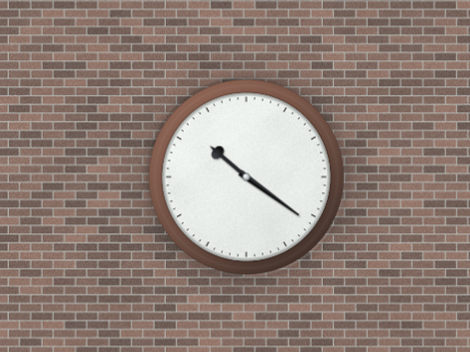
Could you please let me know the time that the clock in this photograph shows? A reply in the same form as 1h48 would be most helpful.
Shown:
10h21
